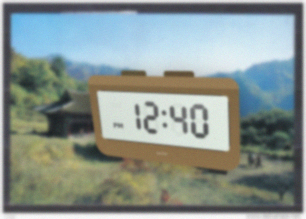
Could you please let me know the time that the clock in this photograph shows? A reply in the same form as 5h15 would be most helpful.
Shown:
12h40
